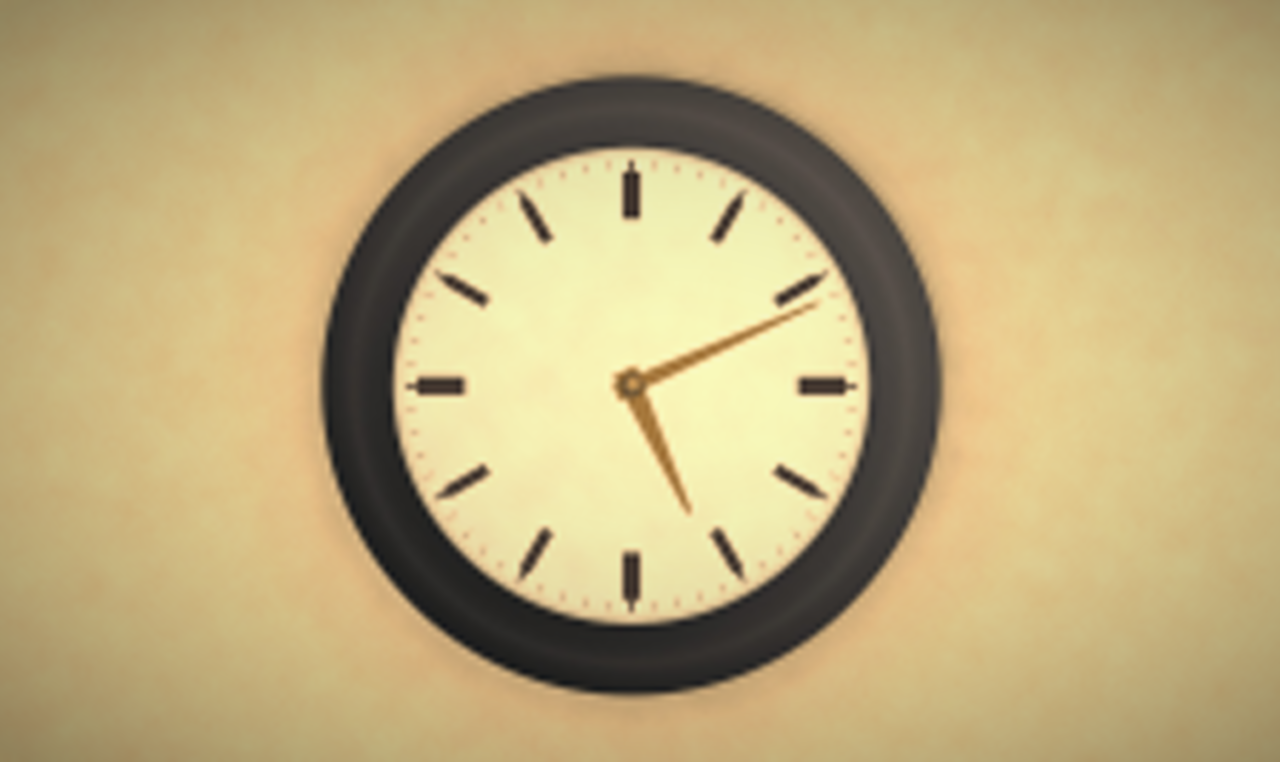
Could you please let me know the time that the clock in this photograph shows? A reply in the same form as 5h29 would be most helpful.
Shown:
5h11
